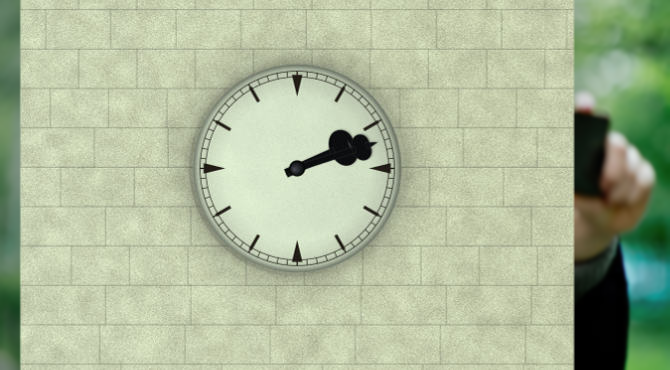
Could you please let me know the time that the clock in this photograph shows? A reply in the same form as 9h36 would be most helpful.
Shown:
2h12
